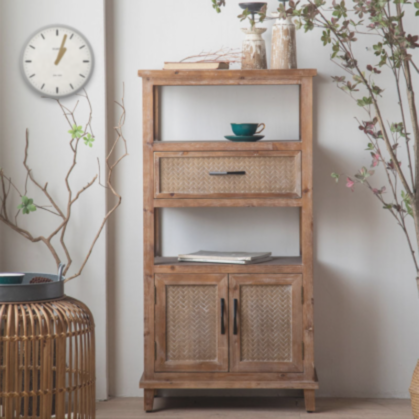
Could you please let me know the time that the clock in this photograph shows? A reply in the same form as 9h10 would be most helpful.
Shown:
1h03
